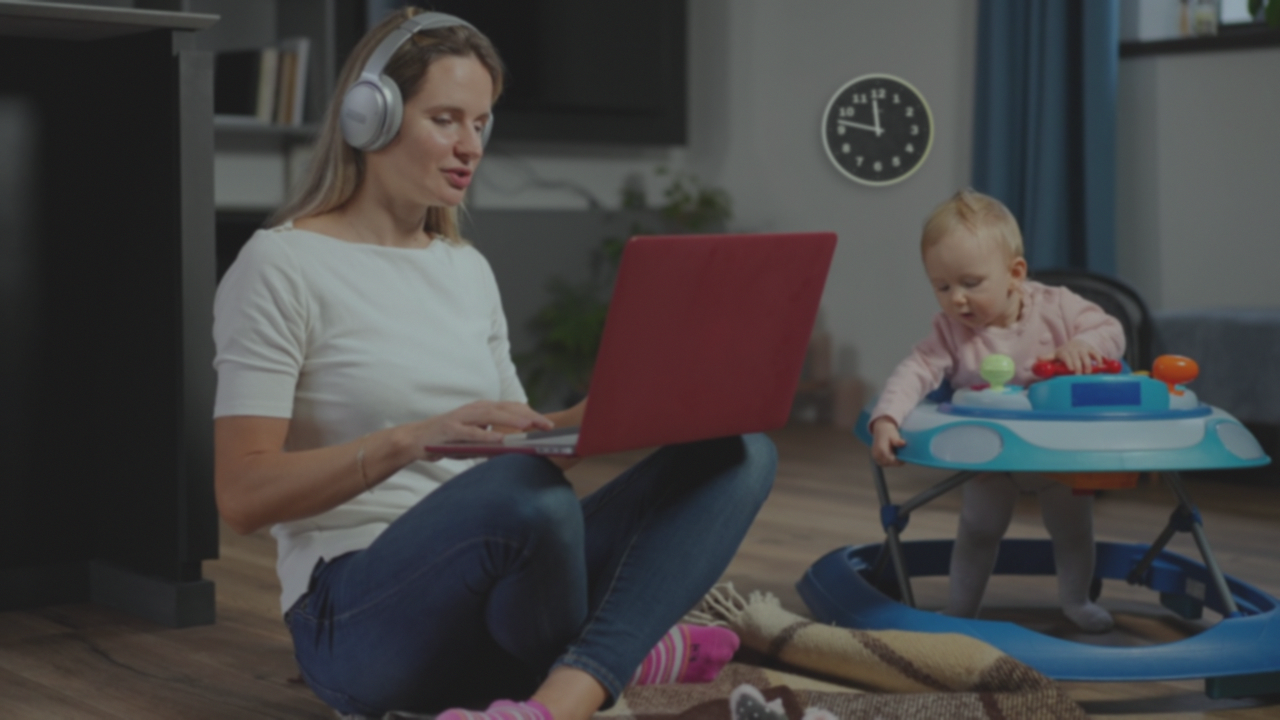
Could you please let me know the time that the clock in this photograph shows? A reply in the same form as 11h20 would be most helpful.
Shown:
11h47
